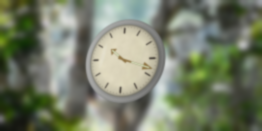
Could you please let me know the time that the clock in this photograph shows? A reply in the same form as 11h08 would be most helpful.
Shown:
10h18
